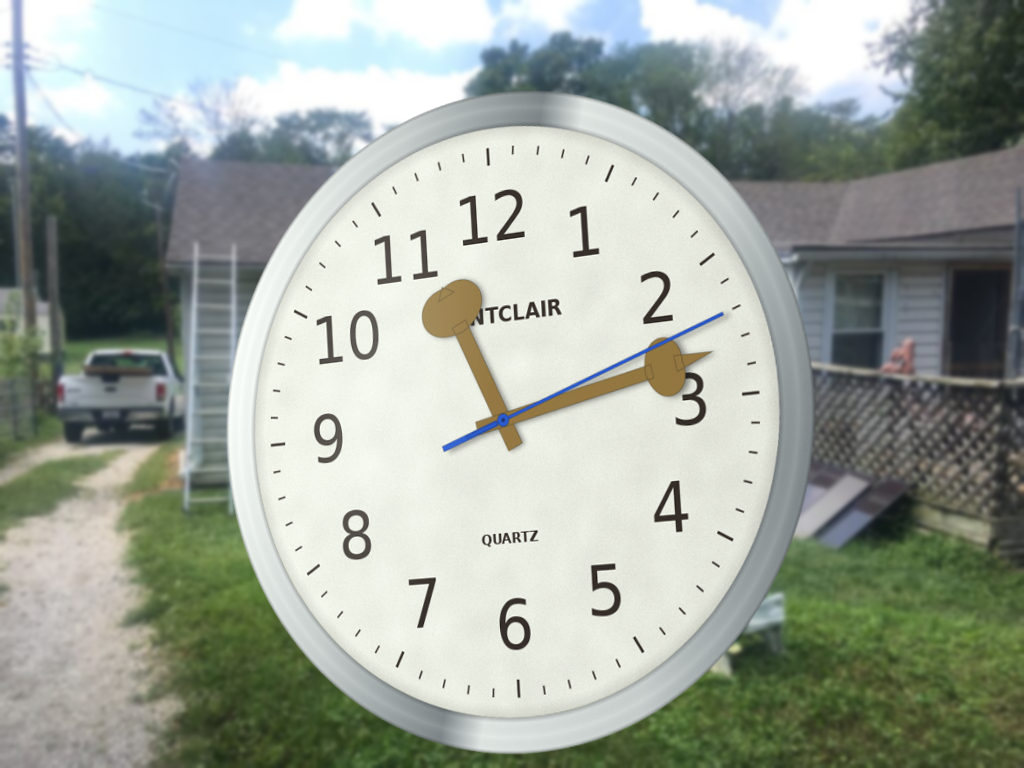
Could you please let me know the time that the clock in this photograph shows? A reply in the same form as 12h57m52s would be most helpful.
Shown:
11h13m12s
